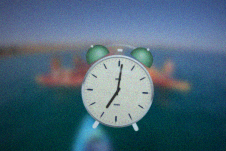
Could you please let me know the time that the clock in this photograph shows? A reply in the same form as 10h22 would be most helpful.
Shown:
7h01
